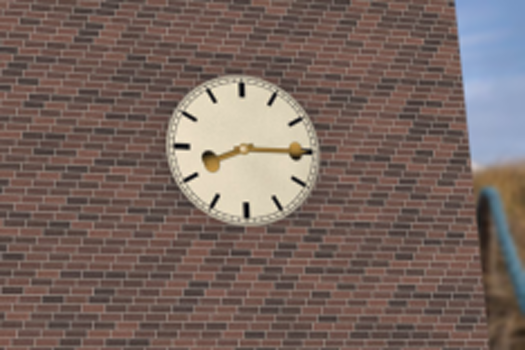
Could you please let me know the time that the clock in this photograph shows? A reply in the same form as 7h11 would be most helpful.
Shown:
8h15
